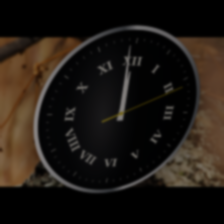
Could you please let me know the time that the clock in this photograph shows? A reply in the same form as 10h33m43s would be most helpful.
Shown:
11h59m11s
